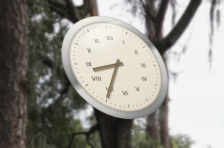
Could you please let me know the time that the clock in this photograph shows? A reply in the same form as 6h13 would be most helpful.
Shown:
8h35
